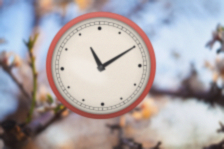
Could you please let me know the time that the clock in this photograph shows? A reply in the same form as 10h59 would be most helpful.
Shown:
11h10
